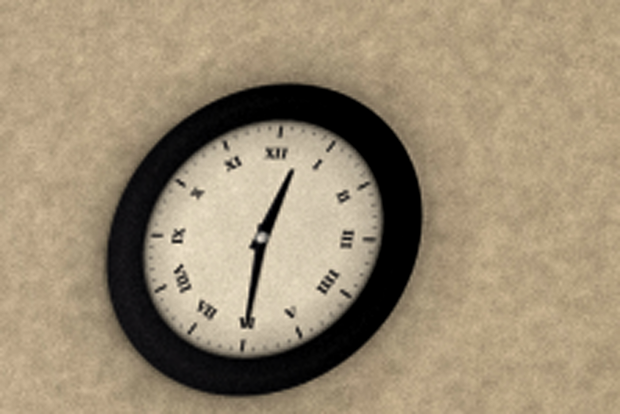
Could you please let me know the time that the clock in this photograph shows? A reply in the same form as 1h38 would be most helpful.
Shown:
12h30
